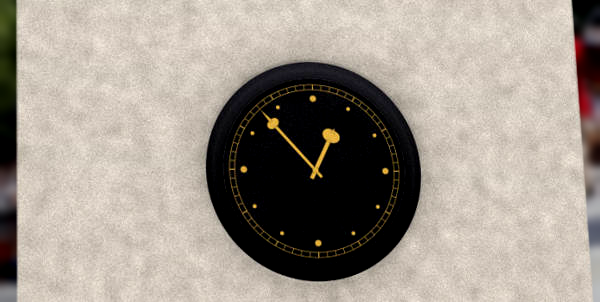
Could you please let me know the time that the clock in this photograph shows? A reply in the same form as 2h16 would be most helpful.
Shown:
12h53
